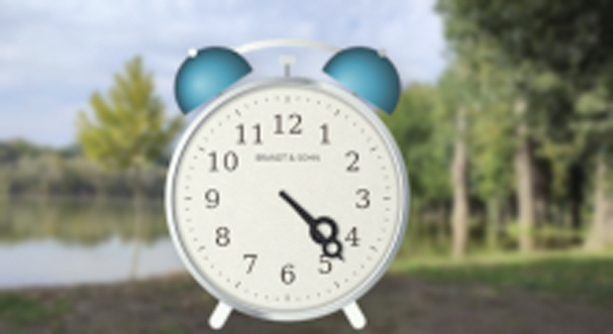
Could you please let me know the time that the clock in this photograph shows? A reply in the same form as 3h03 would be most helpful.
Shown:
4h23
